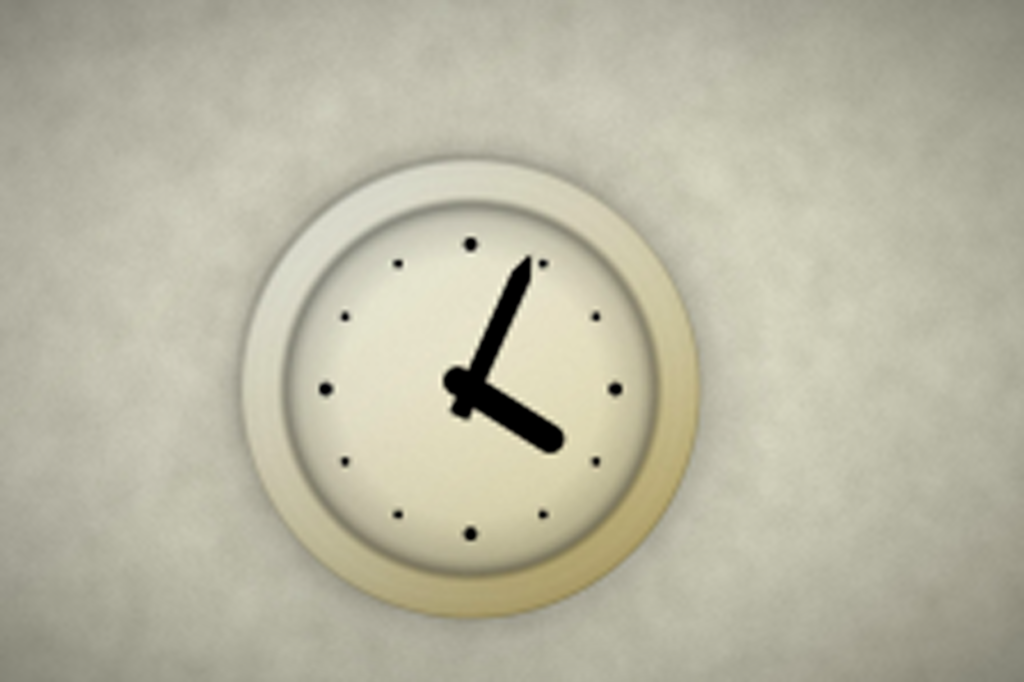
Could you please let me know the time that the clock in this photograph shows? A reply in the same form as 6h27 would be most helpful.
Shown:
4h04
